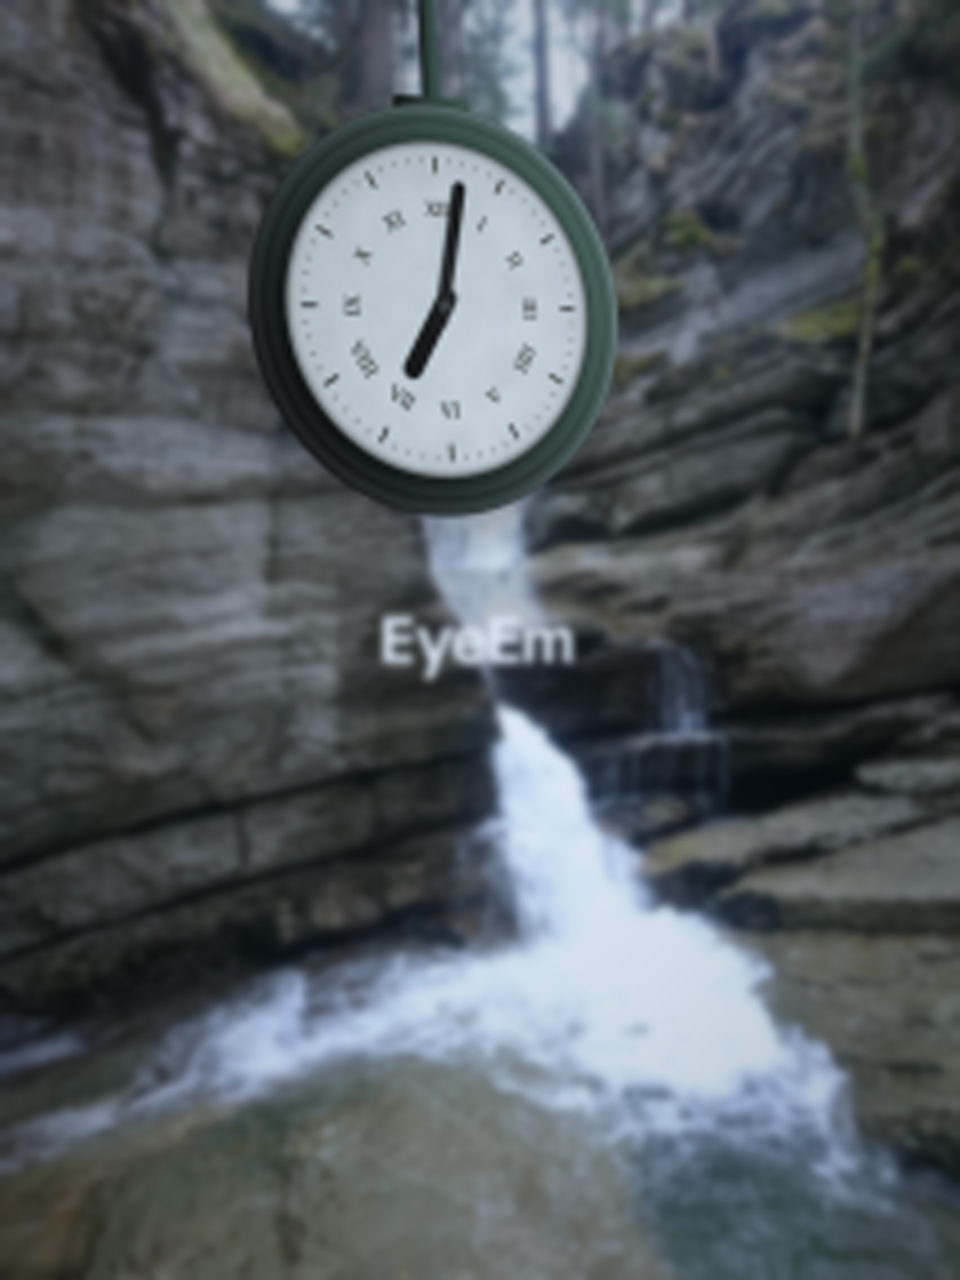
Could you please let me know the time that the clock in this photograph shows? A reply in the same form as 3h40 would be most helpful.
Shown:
7h02
